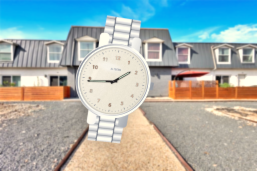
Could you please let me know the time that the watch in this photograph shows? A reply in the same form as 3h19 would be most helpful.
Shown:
1h44
